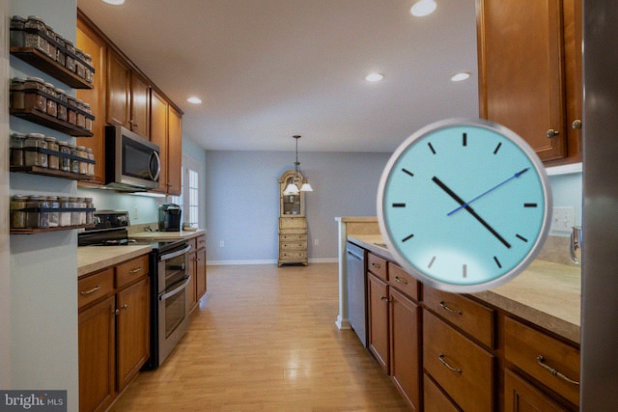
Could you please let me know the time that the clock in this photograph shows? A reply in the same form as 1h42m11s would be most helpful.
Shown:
10h22m10s
